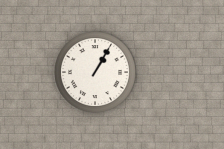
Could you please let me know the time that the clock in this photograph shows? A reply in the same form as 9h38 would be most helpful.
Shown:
1h05
